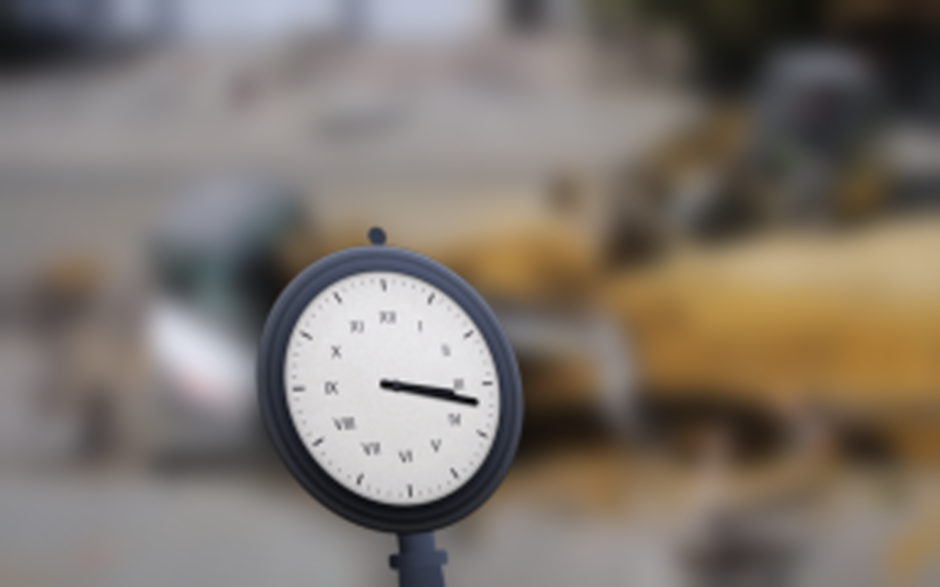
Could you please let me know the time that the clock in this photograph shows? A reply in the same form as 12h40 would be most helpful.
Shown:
3h17
